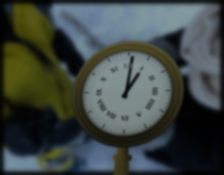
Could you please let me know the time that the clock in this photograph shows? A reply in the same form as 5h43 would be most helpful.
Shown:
1h01
